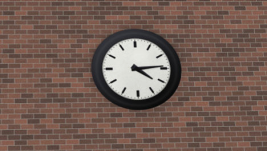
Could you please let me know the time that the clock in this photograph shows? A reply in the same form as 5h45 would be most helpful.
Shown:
4h14
